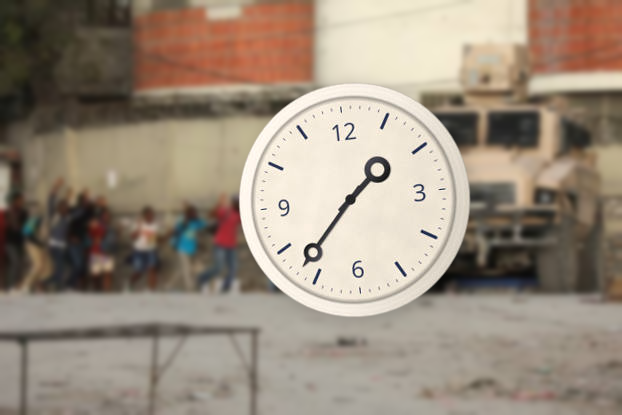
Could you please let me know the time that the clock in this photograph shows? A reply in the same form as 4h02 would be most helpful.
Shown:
1h37
